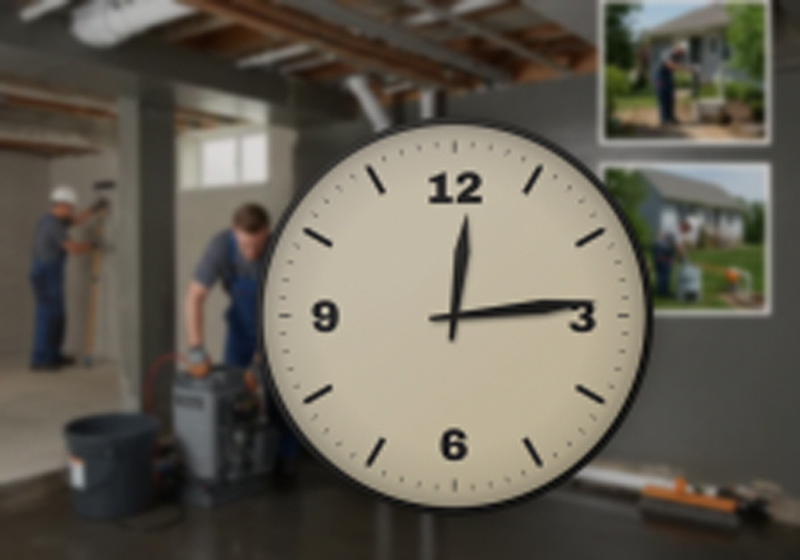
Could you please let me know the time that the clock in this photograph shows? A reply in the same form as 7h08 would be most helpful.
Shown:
12h14
